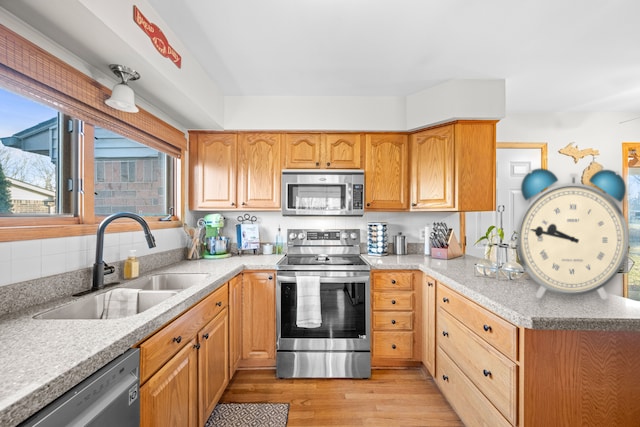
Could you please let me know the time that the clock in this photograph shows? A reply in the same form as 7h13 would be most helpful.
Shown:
9h47
